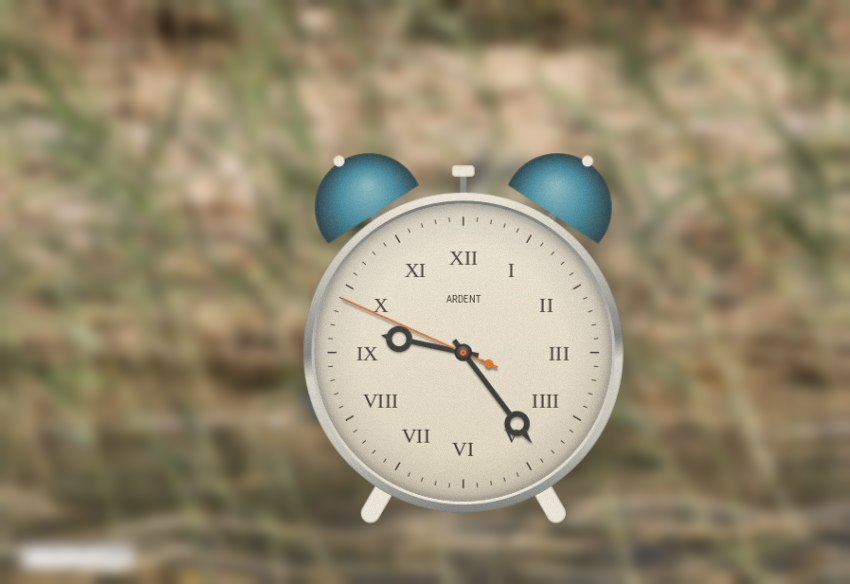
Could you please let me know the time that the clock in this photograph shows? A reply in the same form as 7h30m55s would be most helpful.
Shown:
9h23m49s
